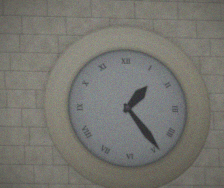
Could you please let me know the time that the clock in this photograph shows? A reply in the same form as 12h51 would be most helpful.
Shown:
1h24
